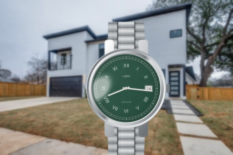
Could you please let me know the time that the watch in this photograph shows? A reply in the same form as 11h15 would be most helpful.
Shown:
8h16
